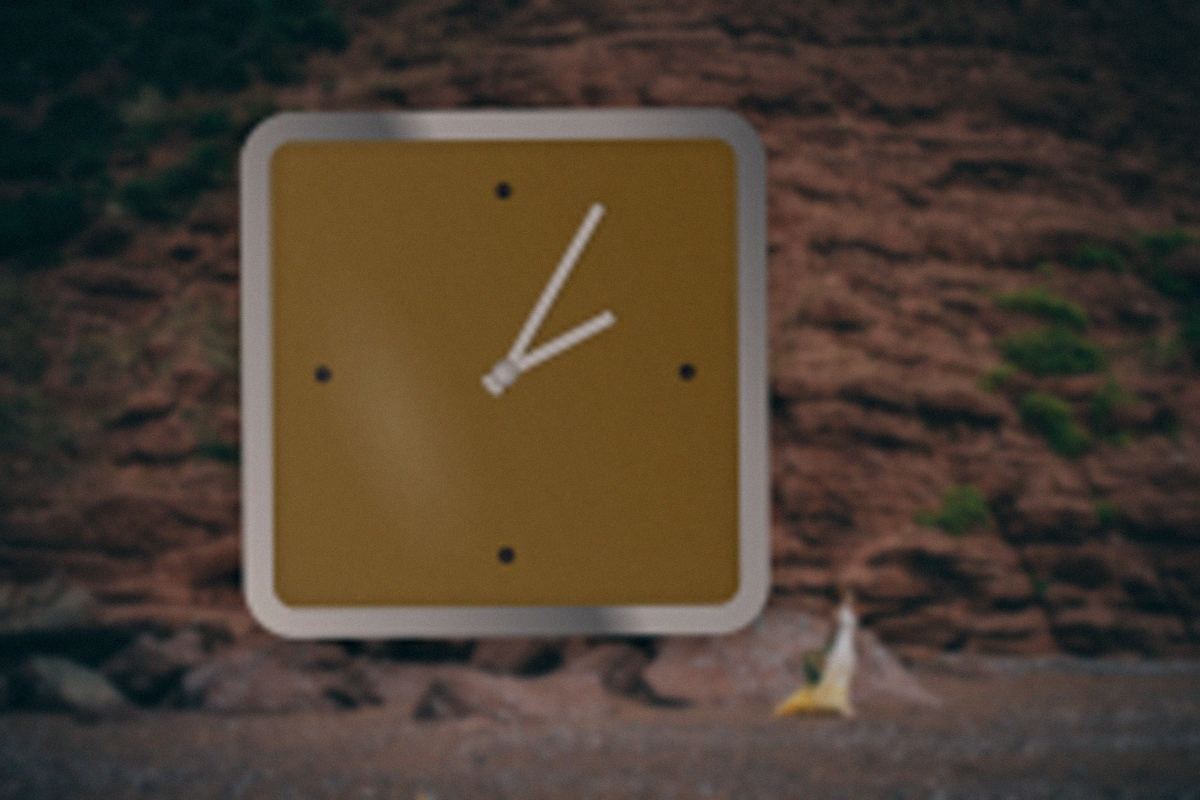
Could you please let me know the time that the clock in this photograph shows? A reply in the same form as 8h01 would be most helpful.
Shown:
2h05
